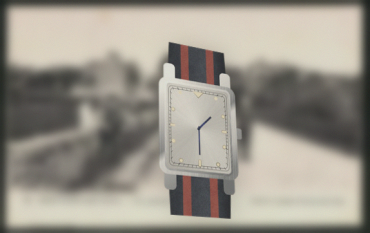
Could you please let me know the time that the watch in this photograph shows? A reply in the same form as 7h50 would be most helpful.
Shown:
1h30
